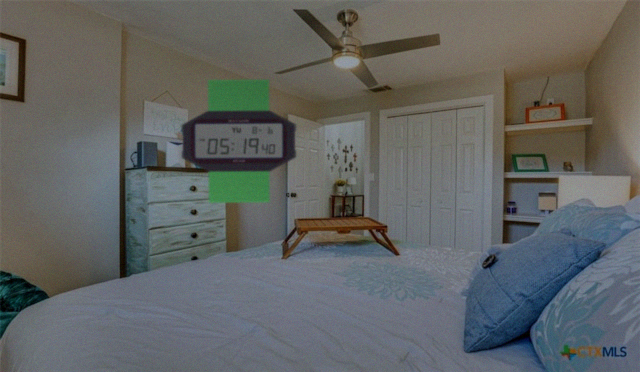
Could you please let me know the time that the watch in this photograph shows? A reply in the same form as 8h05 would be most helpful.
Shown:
5h19
